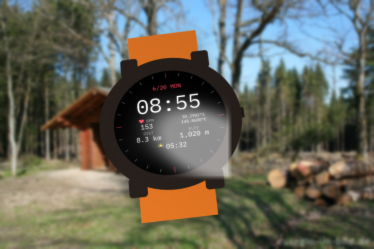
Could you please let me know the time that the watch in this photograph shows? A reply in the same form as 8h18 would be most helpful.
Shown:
8h55
